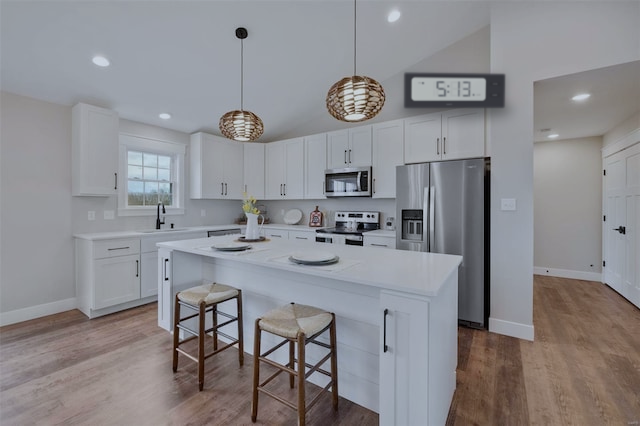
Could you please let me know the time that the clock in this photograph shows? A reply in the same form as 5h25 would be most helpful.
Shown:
5h13
